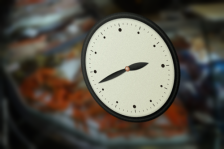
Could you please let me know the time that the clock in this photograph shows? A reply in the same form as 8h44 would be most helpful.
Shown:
2h42
